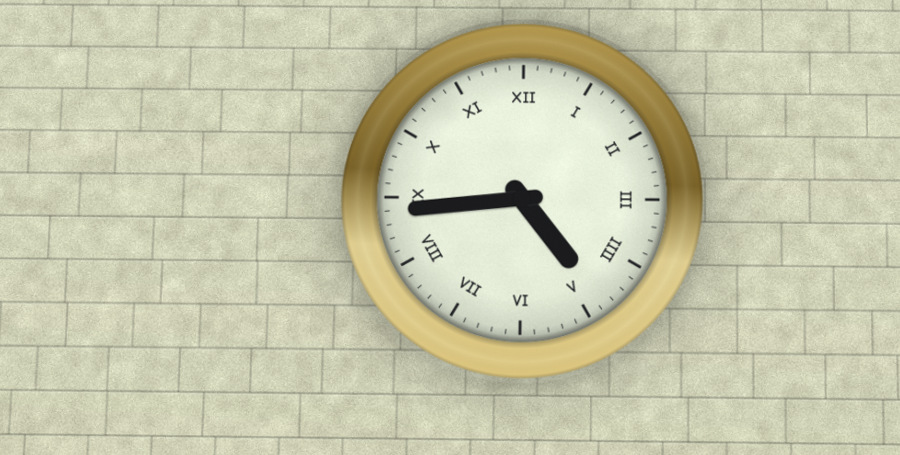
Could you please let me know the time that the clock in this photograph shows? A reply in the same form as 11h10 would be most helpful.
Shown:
4h44
